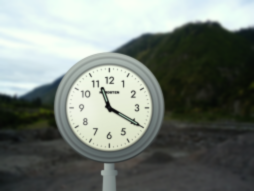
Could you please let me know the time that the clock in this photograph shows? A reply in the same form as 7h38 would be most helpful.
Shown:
11h20
